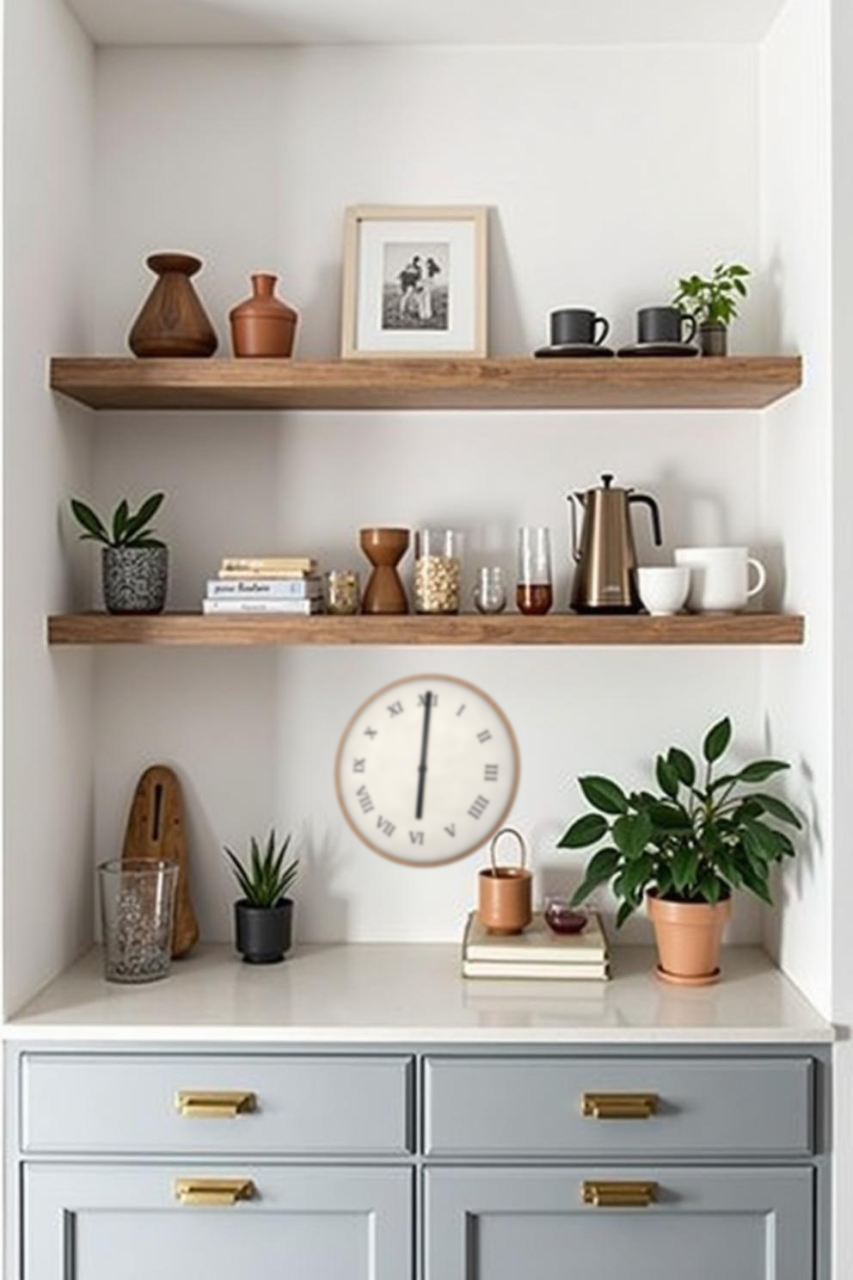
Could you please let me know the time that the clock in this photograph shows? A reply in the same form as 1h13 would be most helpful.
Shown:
6h00
